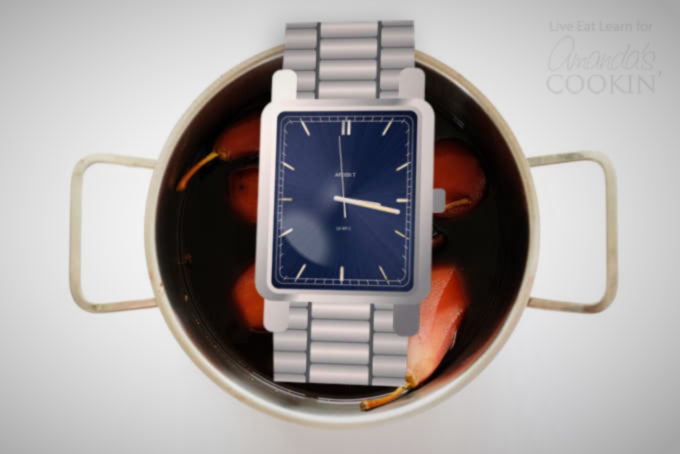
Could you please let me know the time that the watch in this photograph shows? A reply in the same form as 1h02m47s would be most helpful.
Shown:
3h16m59s
